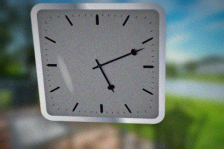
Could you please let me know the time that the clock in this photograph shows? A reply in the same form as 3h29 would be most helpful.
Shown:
5h11
